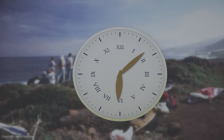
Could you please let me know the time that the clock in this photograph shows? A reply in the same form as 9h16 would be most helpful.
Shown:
6h08
